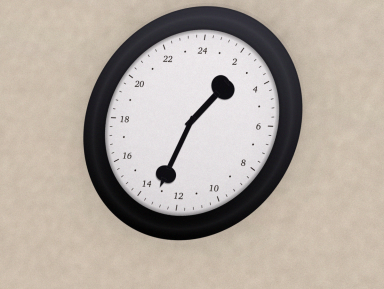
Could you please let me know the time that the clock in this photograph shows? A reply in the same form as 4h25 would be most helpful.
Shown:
2h33
